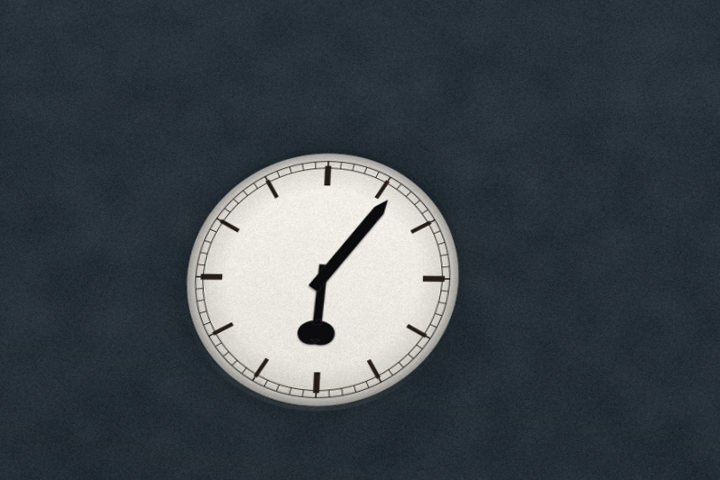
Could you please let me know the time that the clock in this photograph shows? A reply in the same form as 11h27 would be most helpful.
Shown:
6h06
